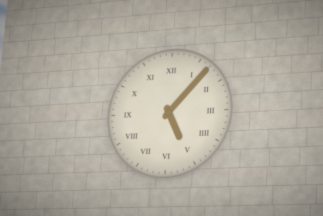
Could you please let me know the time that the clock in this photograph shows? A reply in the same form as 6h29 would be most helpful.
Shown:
5h07
